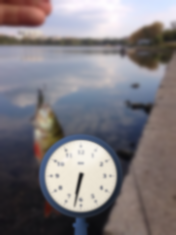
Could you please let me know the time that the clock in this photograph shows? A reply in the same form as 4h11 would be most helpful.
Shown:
6h32
